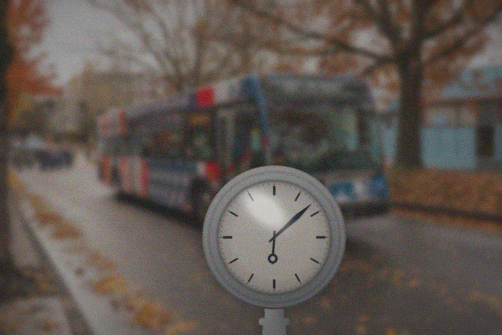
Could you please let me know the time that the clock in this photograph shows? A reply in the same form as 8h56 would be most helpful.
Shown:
6h08
